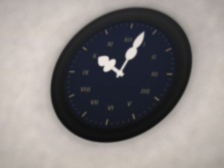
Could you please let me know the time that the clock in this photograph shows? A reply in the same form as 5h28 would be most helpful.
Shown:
10h03
